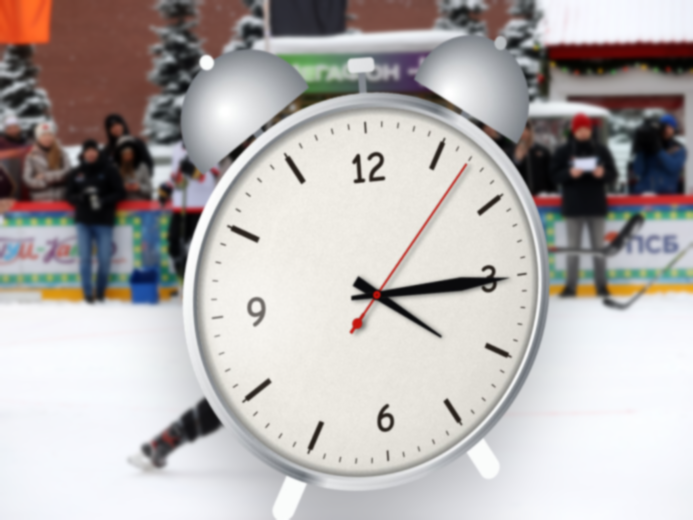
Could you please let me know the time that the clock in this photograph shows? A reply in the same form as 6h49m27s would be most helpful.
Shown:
4h15m07s
